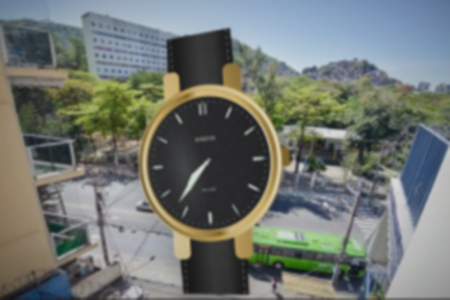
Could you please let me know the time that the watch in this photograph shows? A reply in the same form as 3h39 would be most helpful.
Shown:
7h37
